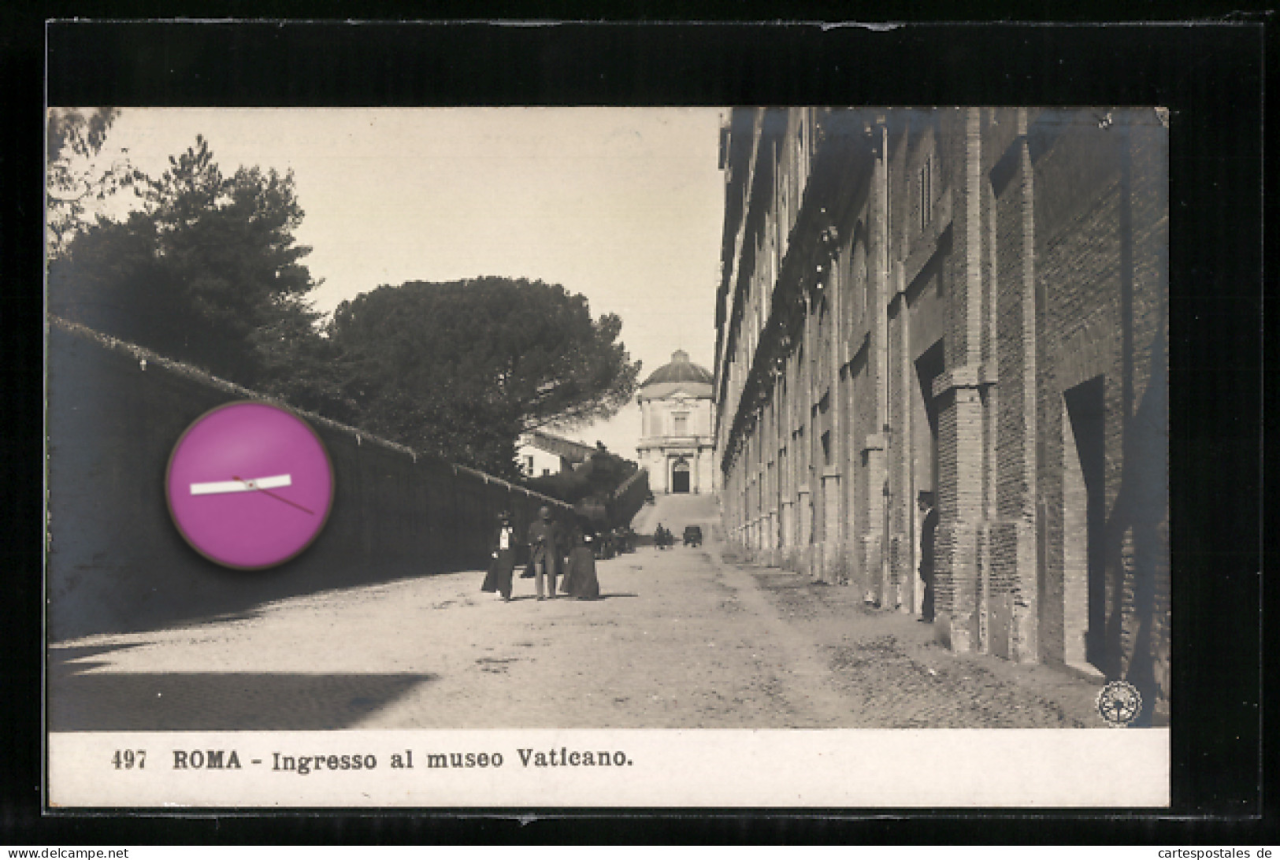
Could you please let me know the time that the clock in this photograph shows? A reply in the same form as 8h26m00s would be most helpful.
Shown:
2h44m19s
